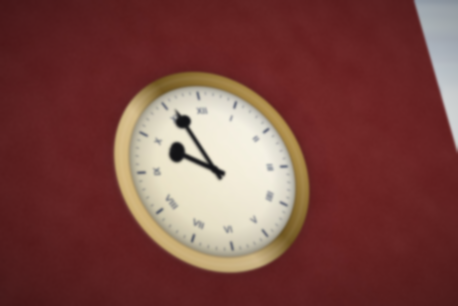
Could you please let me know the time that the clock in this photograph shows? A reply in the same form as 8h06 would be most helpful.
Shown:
9h56
